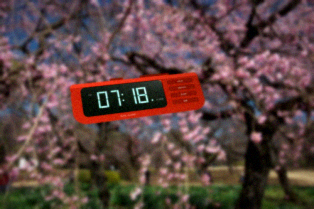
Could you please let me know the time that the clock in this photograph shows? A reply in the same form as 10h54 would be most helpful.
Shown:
7h18
